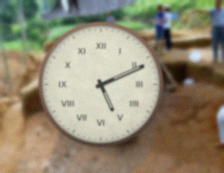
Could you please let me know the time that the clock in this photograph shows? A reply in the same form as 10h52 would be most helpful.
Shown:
5h11
